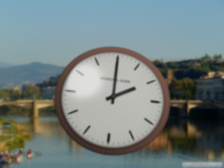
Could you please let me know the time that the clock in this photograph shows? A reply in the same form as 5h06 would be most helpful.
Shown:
2h00
